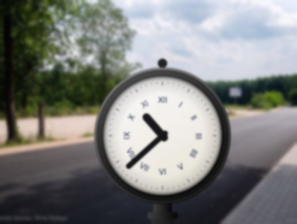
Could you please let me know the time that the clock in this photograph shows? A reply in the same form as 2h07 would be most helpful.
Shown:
10h38
